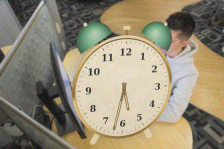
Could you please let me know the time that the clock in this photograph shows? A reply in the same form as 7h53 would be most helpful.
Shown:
5h32
